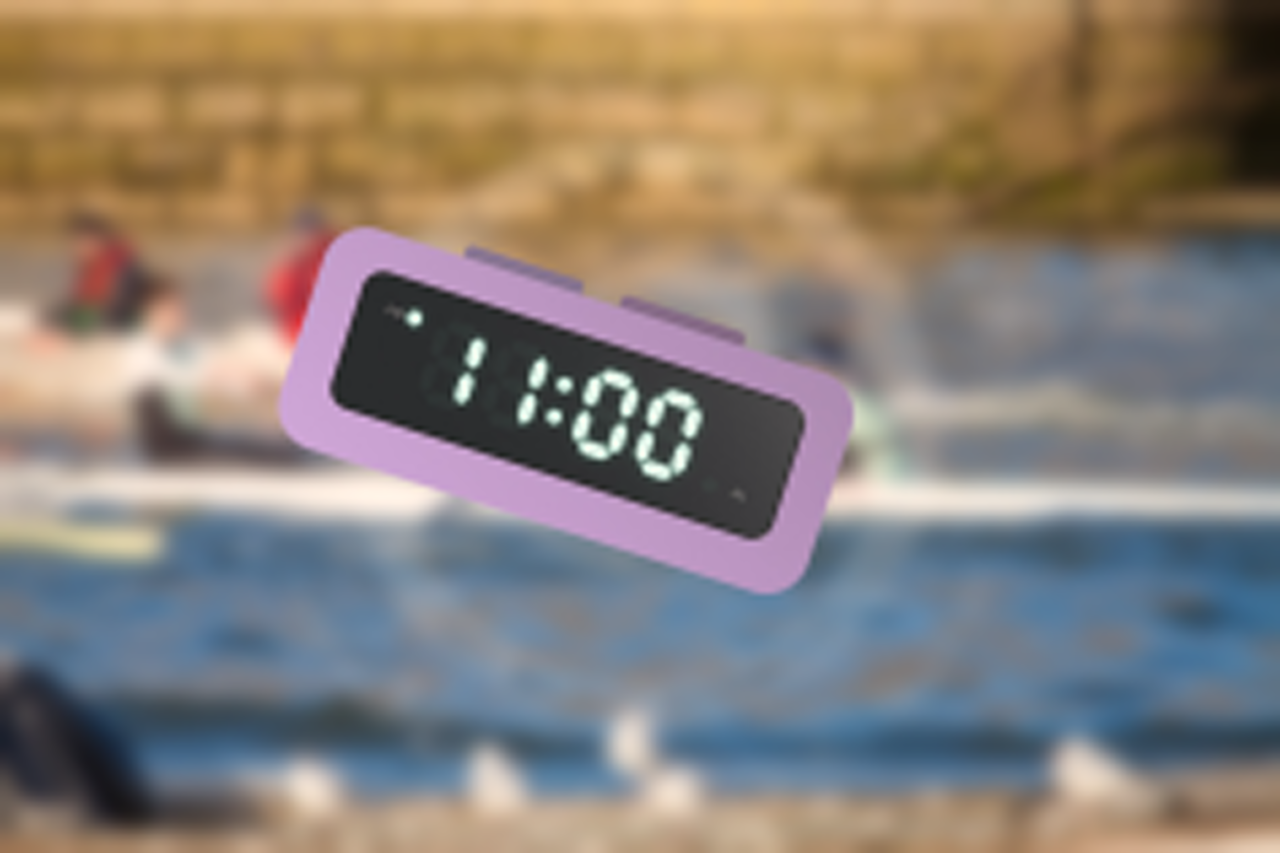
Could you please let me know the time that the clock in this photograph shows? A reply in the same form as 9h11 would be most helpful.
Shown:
11h00
